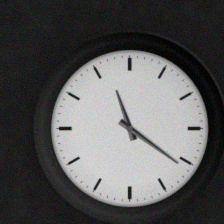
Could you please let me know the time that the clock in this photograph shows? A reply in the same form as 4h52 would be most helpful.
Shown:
11h21
